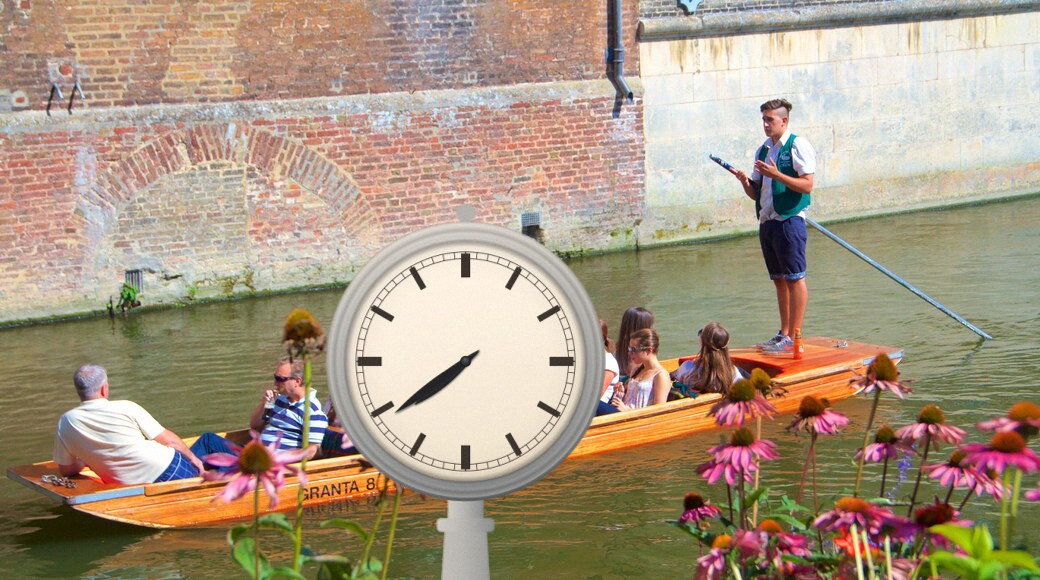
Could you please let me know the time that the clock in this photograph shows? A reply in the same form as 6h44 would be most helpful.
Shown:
7h39
